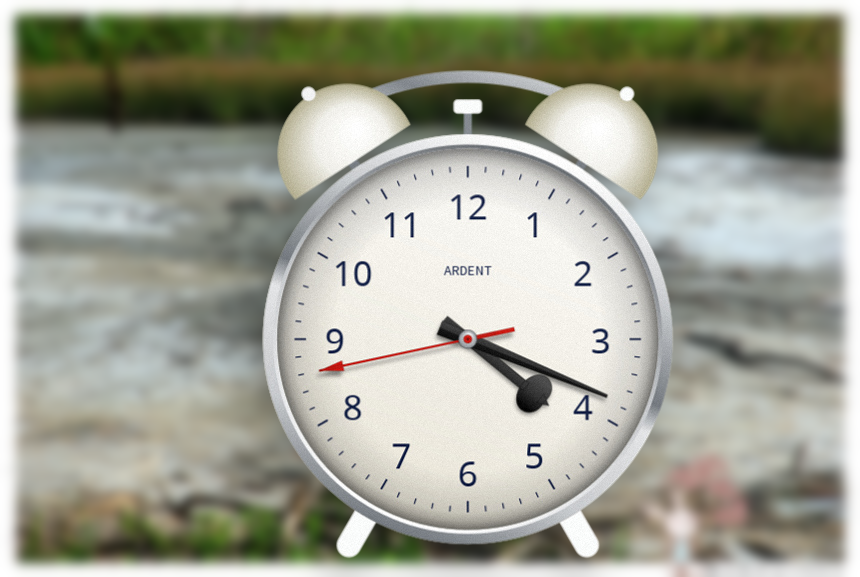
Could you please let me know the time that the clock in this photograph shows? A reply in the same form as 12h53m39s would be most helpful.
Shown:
4h18m43s
